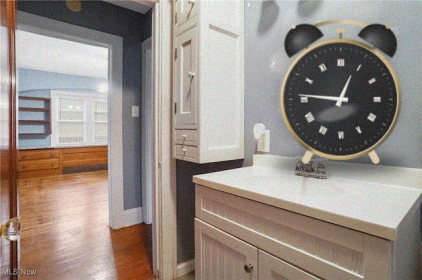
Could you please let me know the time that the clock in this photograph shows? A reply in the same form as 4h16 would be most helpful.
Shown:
12h46
